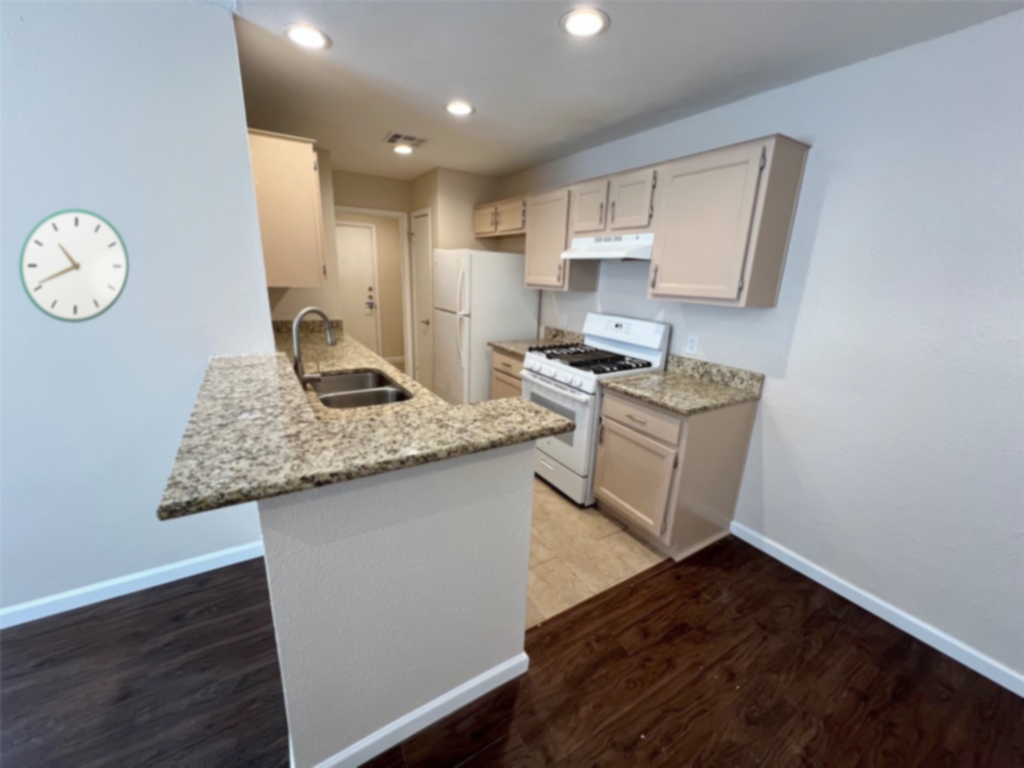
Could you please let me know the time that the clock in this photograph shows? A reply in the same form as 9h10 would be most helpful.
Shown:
10h41
